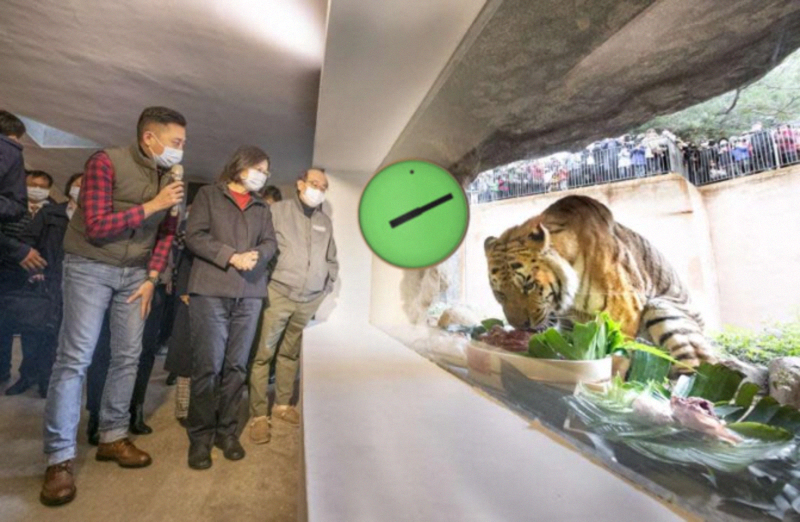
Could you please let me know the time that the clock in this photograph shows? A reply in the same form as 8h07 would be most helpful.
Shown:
8h11
